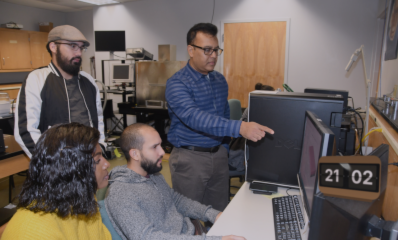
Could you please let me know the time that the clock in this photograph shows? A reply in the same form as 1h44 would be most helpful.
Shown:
21h02
